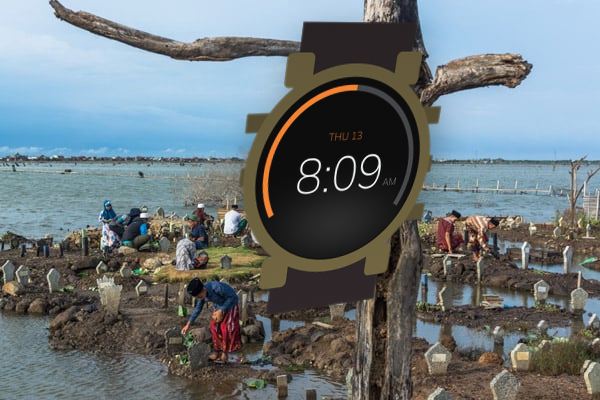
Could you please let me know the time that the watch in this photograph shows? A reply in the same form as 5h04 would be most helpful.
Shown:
8h09
